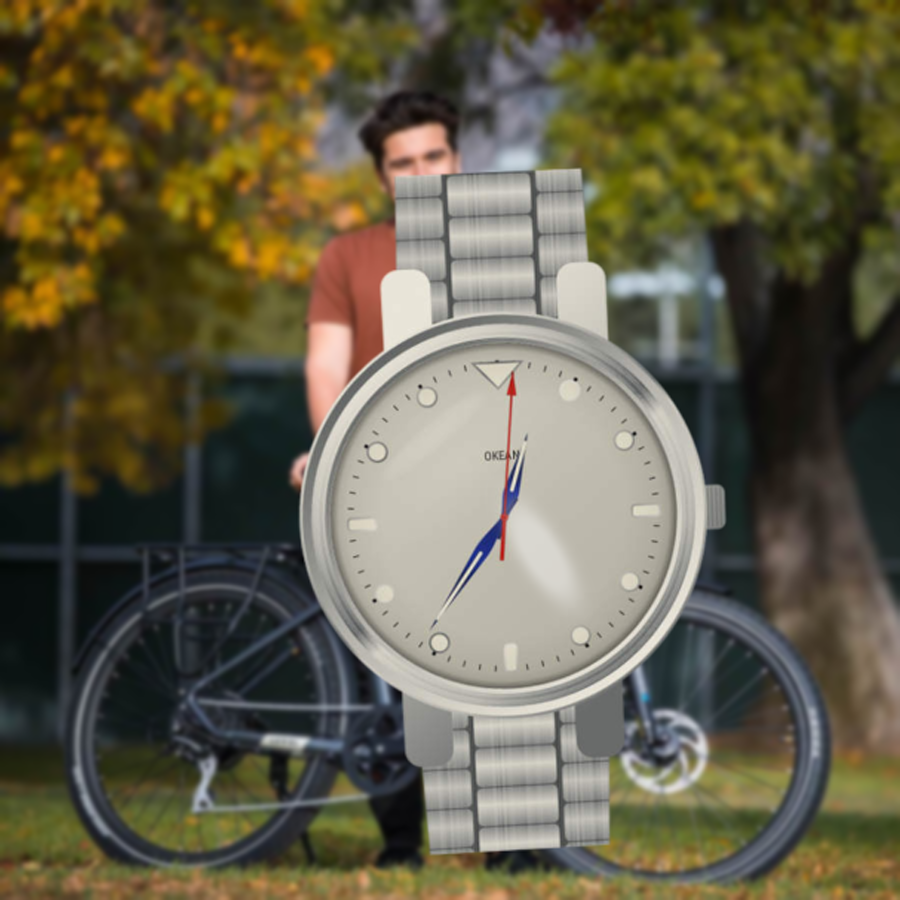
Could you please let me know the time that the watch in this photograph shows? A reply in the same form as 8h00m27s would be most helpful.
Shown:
12h36m01s
